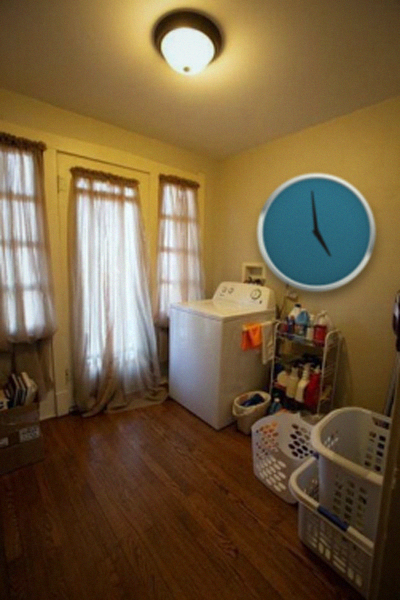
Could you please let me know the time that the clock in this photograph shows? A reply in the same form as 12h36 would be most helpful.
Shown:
4h59
